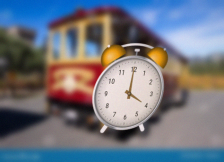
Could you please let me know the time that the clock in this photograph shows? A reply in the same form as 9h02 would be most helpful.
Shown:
4h00
